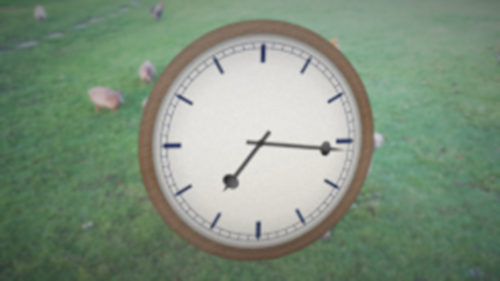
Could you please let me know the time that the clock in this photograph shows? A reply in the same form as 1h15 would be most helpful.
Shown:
7h16
